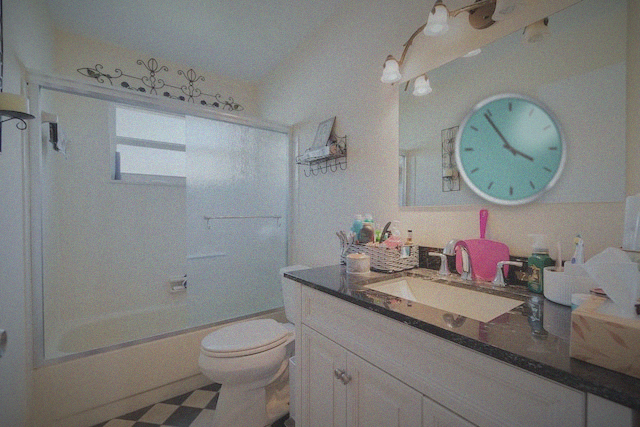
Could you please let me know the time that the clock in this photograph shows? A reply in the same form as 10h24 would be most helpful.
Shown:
3h54
